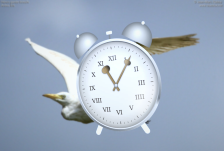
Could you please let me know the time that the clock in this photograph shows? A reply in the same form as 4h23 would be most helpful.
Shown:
11h06
